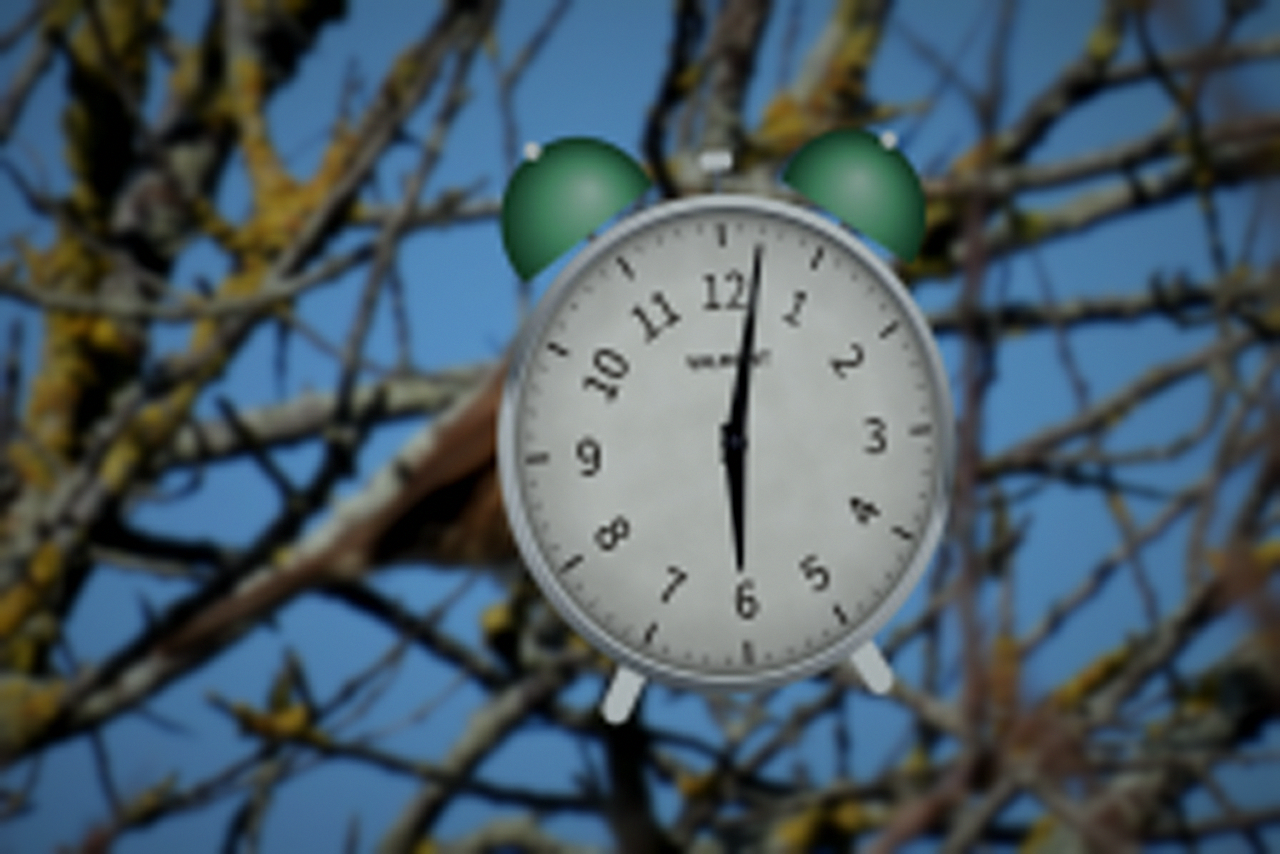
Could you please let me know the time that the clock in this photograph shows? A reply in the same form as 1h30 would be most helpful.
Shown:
6h02
